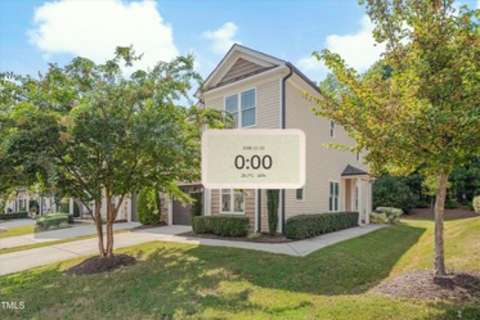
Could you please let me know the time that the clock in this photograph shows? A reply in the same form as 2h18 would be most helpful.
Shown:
0h00
